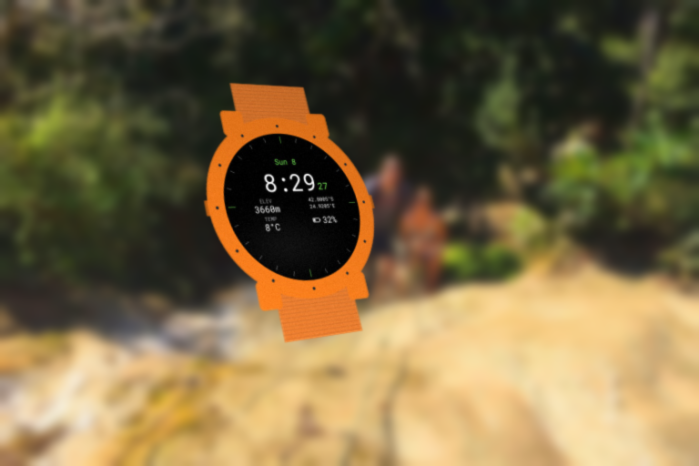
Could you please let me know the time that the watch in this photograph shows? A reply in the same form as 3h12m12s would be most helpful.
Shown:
8h29m27s
